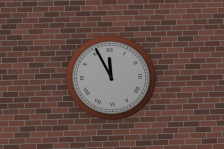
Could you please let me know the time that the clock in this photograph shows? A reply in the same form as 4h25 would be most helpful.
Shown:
11h56
